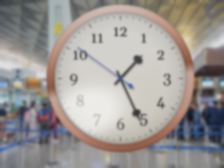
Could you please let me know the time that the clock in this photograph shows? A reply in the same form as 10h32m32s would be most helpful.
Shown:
1h25m51s
